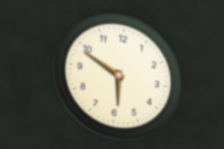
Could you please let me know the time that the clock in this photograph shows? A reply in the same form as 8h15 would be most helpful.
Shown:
5h49
